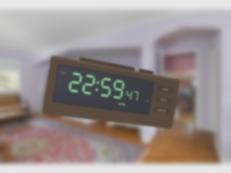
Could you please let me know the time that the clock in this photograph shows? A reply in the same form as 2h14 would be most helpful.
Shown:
22h59
